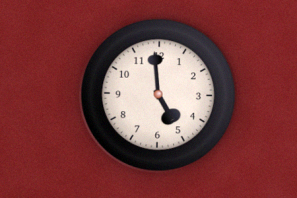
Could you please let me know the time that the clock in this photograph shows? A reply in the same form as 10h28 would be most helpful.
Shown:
4h59
